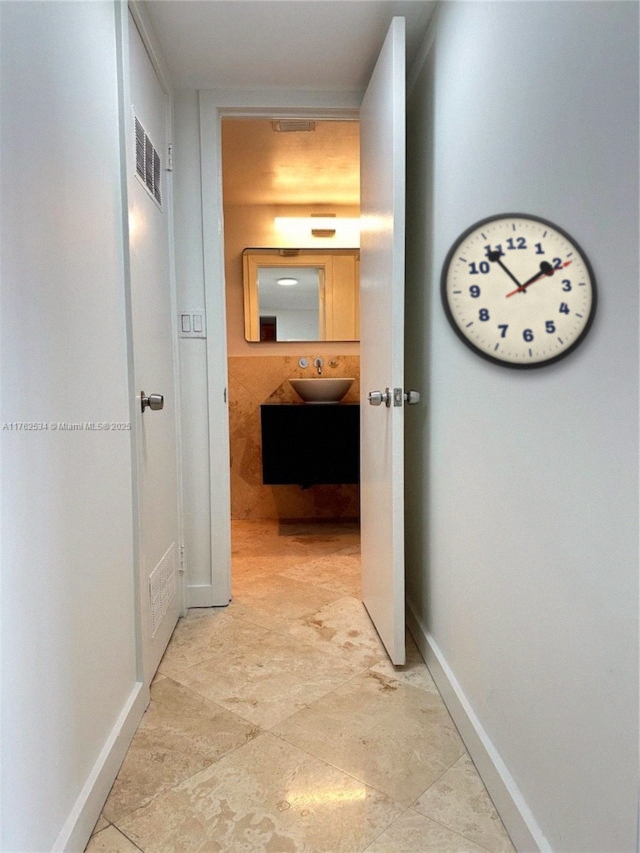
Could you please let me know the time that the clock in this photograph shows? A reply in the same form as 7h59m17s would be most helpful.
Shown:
1h54m11s
